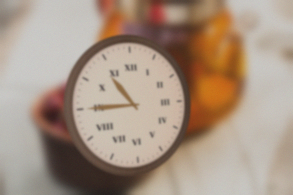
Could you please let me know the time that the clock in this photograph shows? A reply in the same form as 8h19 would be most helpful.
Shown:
10h45
